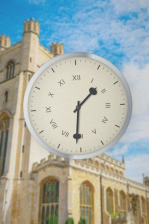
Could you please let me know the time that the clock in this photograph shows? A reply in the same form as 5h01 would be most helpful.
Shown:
1h31
